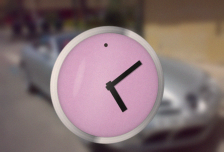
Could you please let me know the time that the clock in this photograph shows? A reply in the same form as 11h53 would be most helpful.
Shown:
5h10
